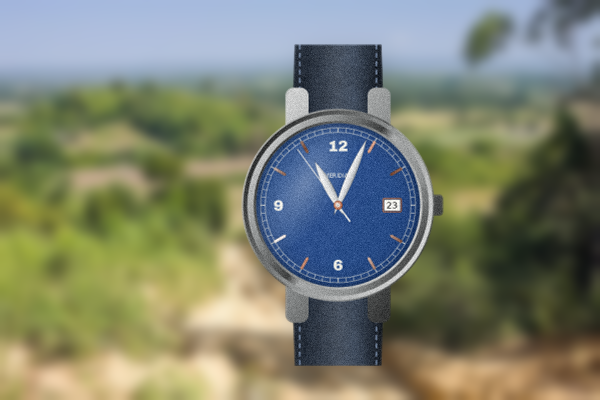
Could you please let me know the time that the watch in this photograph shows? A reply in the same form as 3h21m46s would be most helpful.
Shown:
11h03m54s
